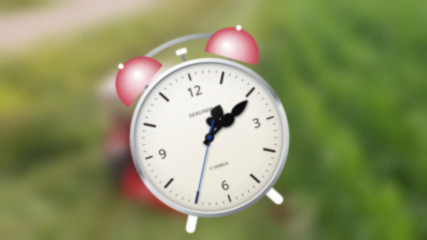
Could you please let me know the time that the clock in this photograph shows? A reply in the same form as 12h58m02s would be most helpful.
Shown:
1h10m35s
